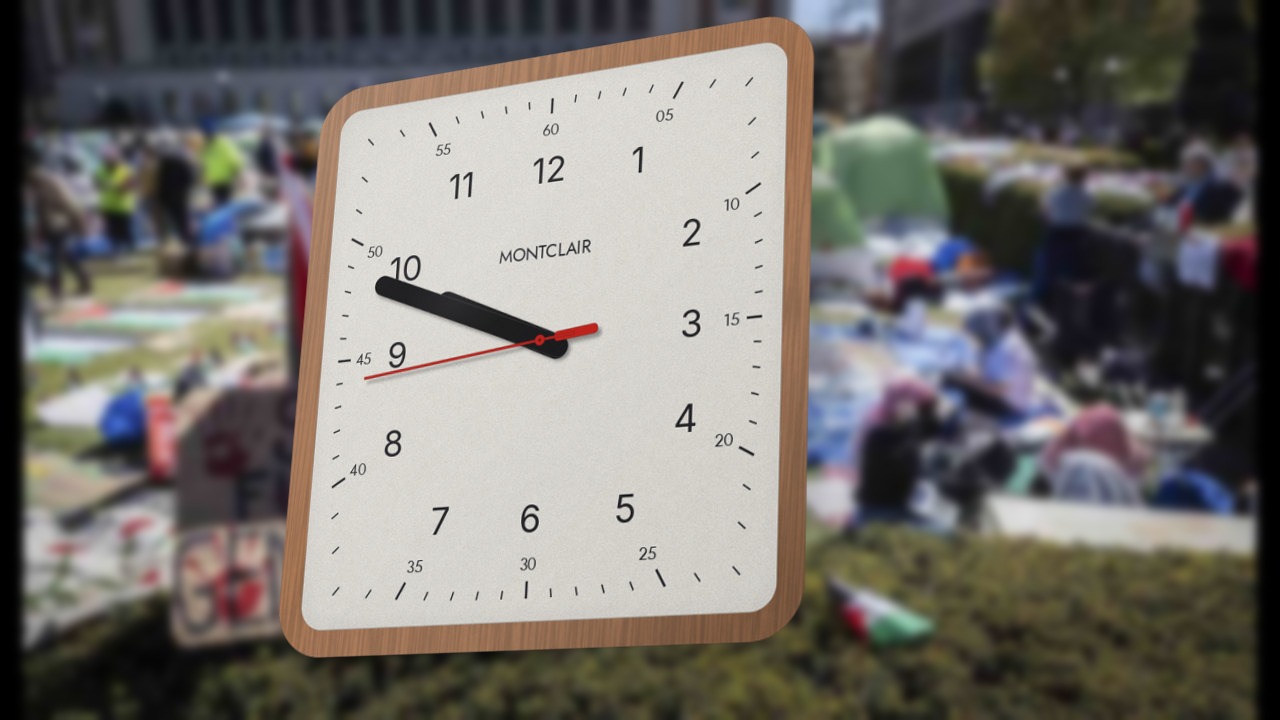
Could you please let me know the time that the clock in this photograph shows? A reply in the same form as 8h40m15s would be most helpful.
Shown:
9h48m44s
